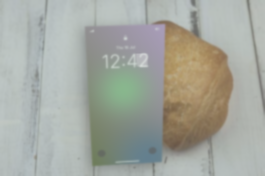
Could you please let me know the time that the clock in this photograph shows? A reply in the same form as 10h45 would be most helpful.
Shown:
12h42
